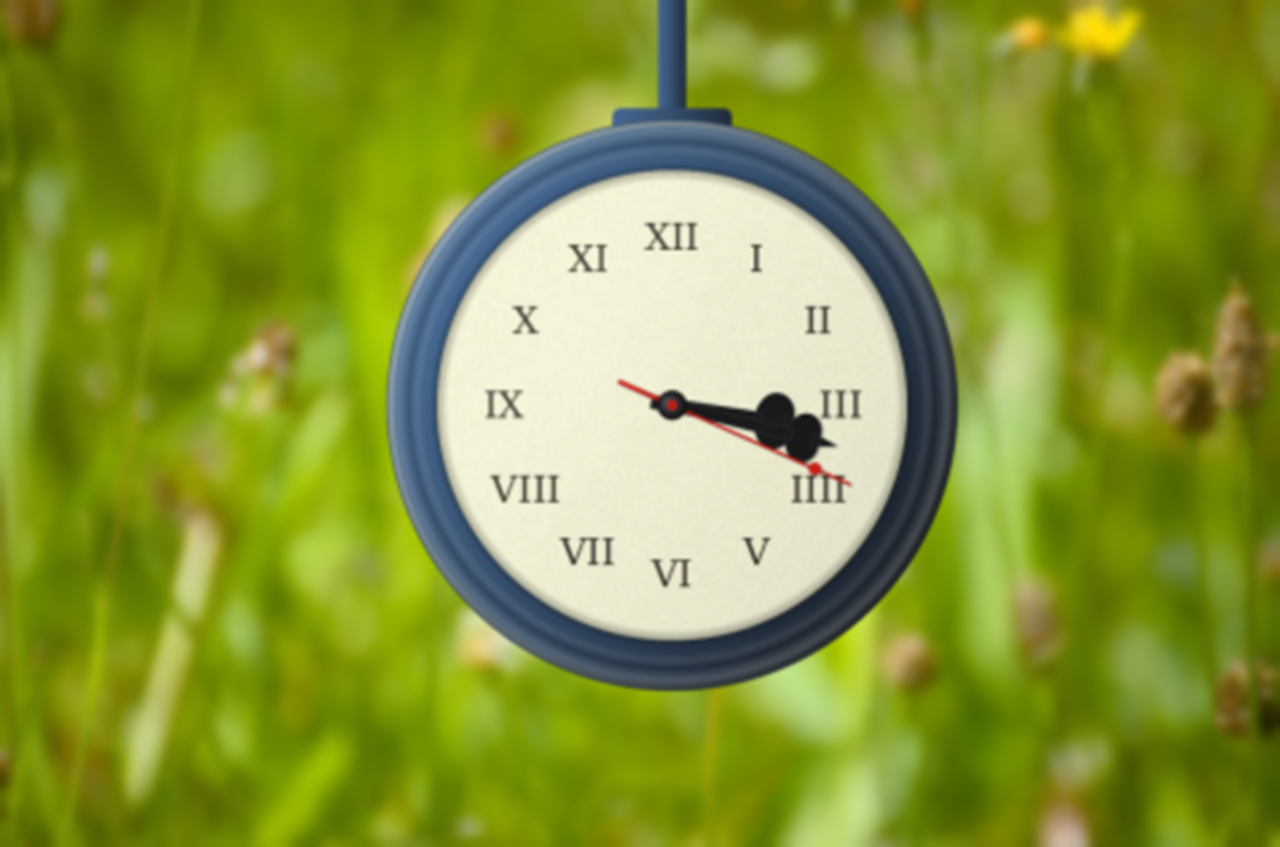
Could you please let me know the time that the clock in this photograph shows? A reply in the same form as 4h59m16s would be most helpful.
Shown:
3h17m19s
